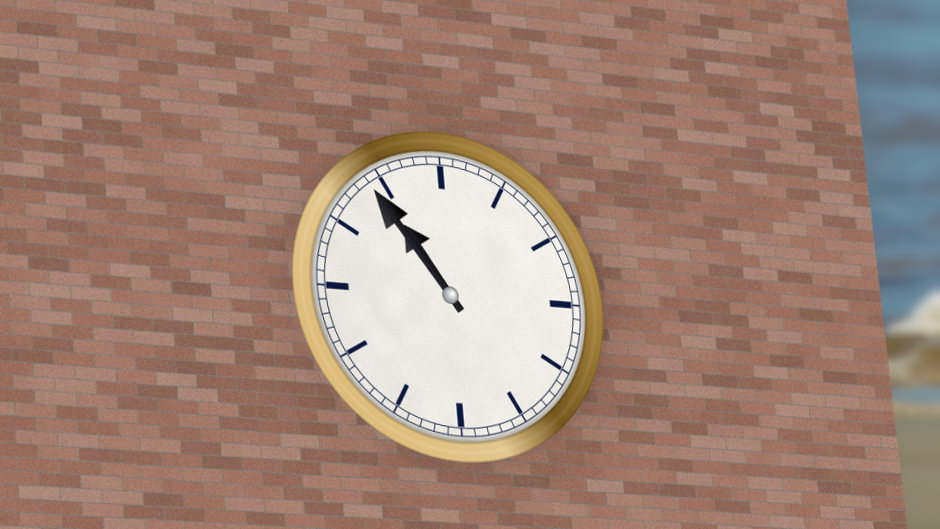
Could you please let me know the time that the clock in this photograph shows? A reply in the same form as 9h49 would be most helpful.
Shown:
10h54
